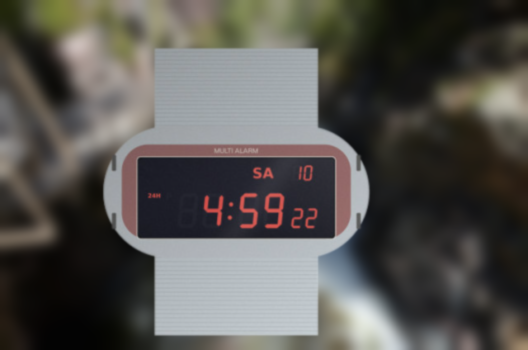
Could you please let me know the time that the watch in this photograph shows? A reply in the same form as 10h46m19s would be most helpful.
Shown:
4h59m22s
